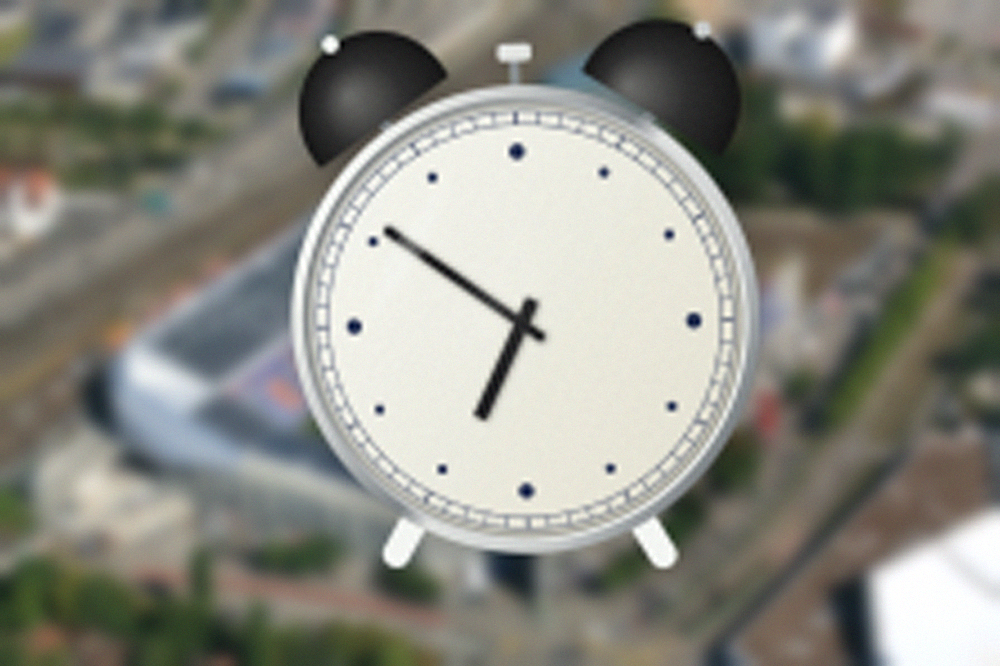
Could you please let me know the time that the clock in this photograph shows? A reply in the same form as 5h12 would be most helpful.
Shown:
6h51
